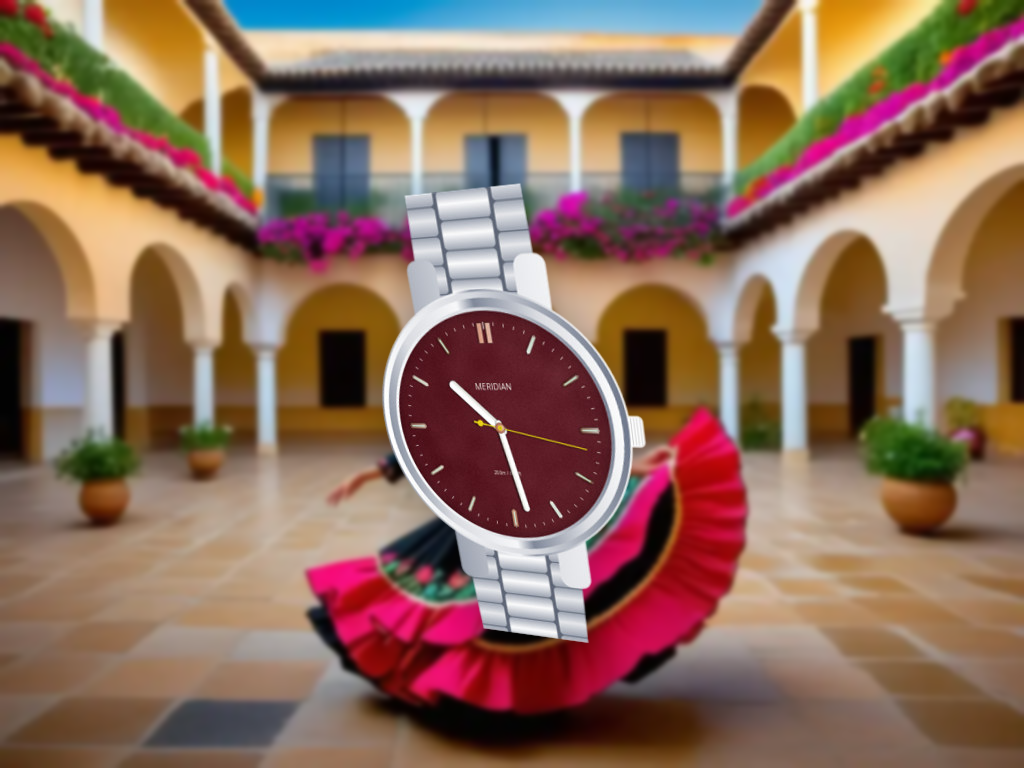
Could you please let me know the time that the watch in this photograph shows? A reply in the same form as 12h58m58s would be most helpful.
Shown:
10h28m17s
